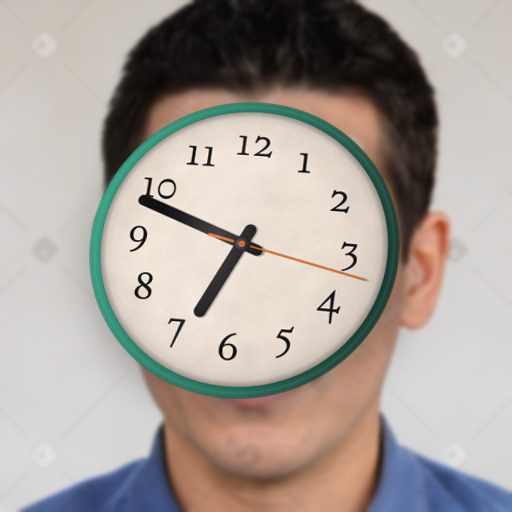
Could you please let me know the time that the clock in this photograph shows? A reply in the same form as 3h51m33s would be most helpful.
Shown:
6h48m17s
